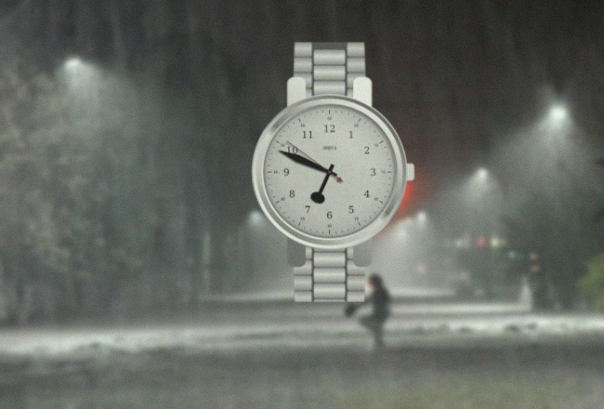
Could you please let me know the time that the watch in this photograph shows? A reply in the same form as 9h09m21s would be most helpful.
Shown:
6h48m51s
